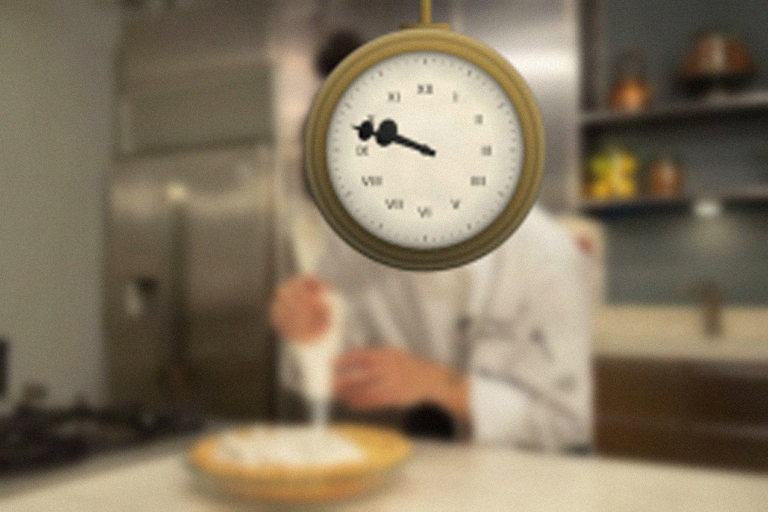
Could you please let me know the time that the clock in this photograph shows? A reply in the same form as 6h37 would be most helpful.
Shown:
9h48
